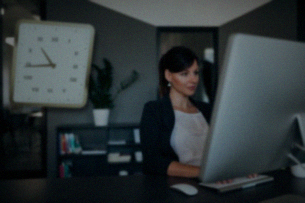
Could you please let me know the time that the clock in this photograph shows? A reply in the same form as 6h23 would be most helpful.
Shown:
10h44
